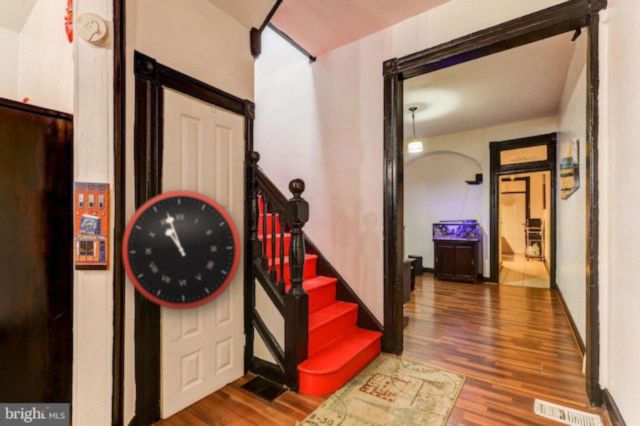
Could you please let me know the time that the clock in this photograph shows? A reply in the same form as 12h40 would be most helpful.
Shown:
10h57
